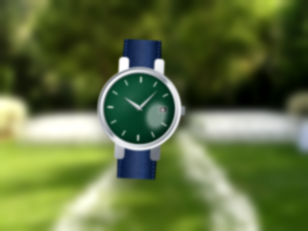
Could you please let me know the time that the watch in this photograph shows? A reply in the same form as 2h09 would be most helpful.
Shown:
10h07
